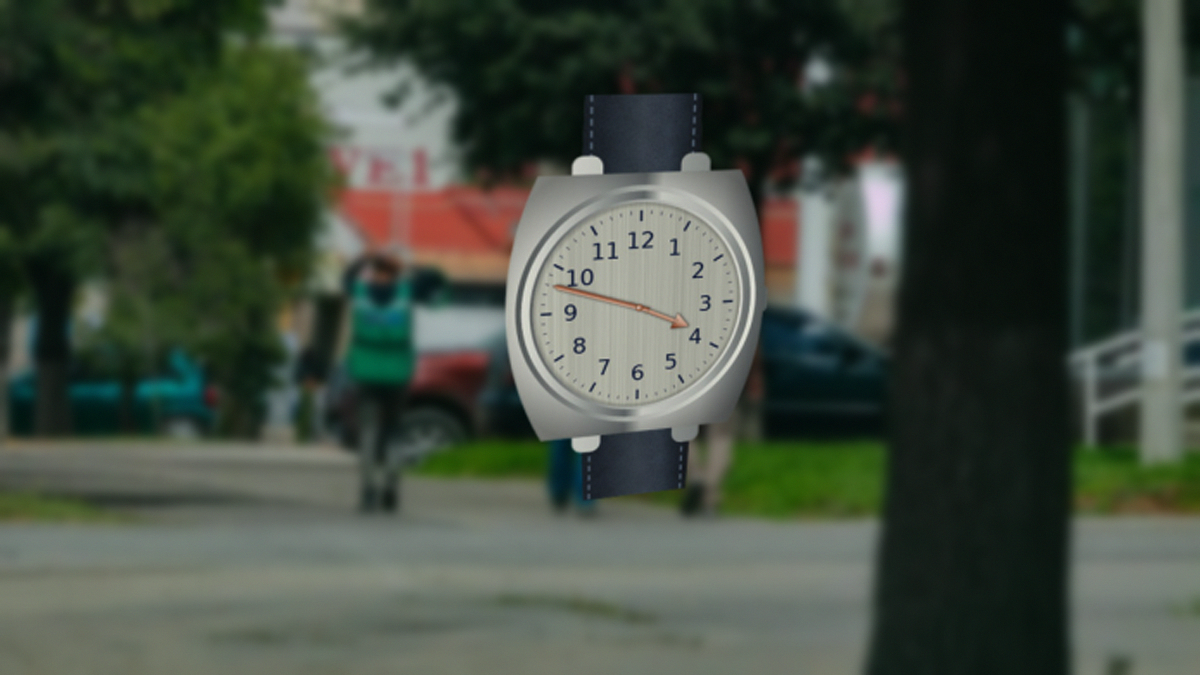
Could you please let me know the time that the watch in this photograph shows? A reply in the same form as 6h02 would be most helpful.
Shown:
3h48
